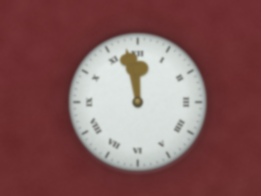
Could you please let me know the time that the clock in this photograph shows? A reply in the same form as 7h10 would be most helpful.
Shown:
11h58
